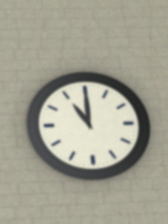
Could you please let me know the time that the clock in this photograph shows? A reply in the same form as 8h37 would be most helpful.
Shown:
11h00
